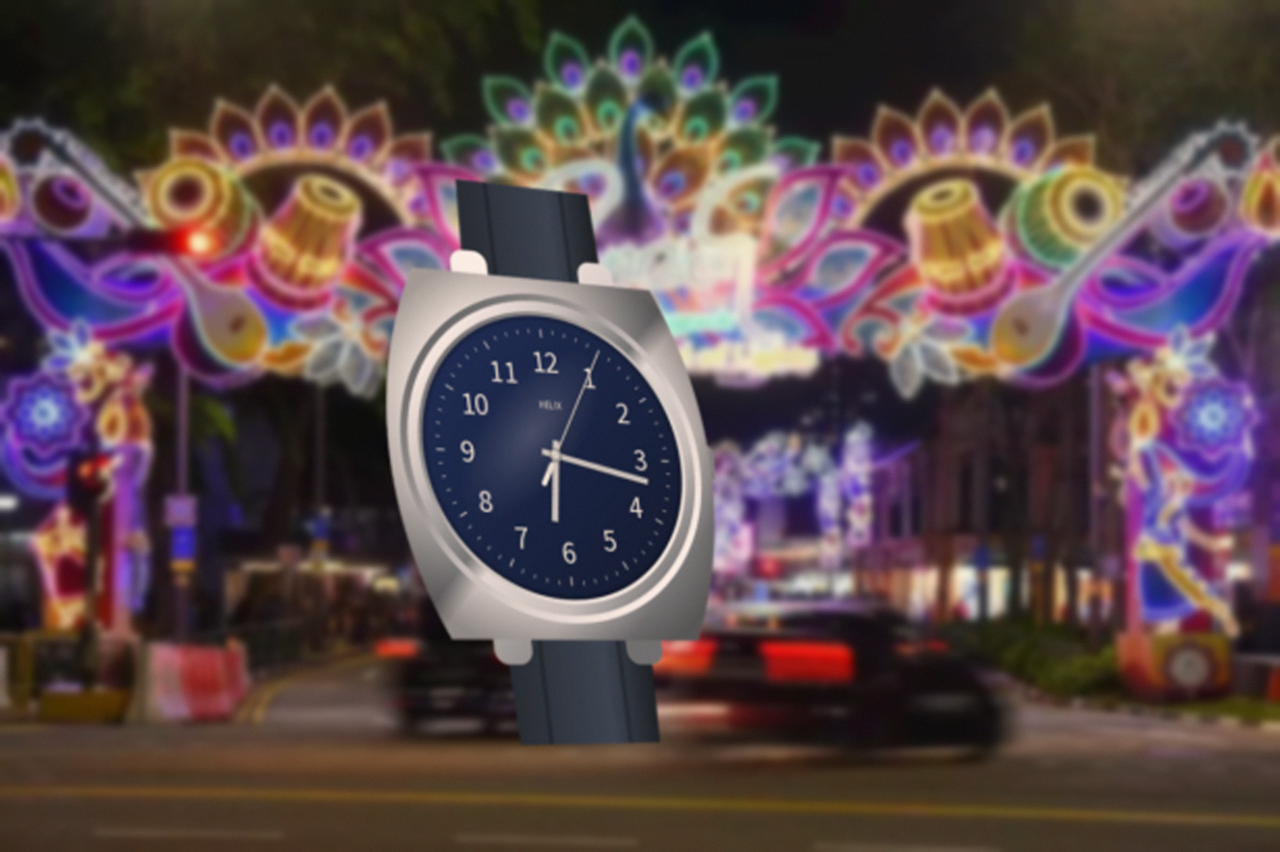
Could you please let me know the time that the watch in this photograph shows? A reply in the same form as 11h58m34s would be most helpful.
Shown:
6h17m05s
